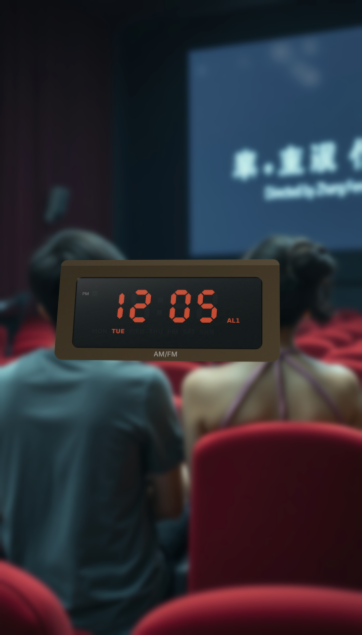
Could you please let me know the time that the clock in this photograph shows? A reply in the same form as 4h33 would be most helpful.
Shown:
12h05
